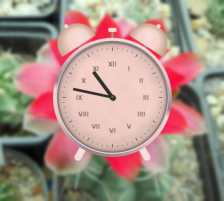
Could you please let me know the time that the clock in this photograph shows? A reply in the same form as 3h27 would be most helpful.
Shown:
10h47
